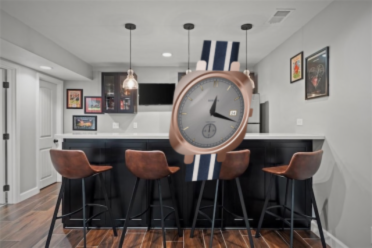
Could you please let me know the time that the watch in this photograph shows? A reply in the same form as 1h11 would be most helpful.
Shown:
12h18
